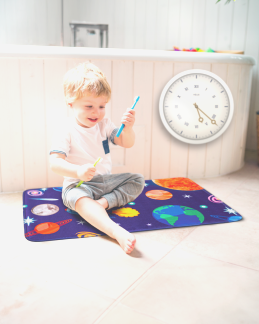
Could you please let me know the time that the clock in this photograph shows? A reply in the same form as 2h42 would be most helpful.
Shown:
5h22
